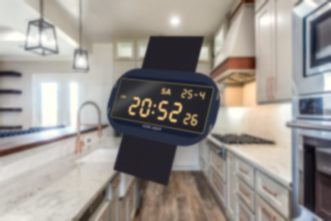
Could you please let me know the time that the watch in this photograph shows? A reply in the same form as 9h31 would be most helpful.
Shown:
20h52
